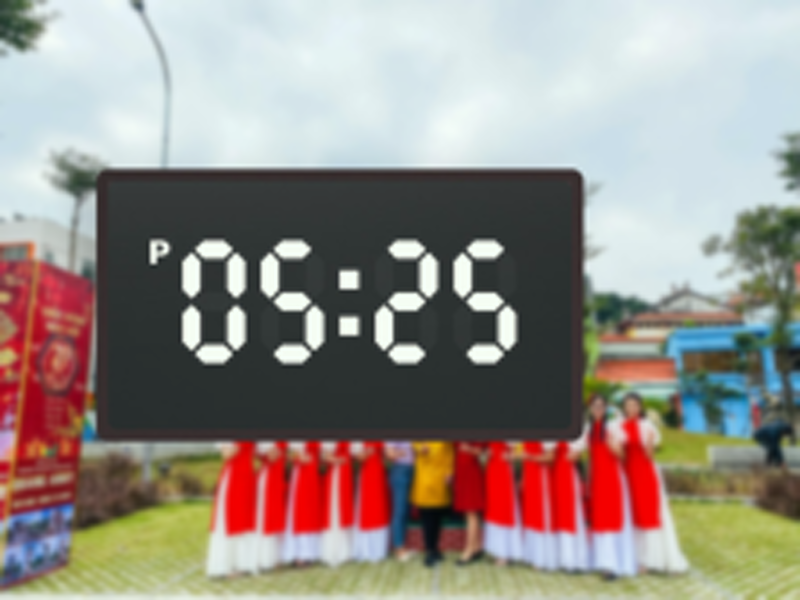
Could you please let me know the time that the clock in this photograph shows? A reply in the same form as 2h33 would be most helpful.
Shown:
5h25
